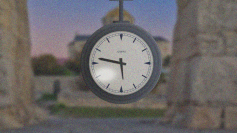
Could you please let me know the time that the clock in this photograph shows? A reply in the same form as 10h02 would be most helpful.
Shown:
5h47
